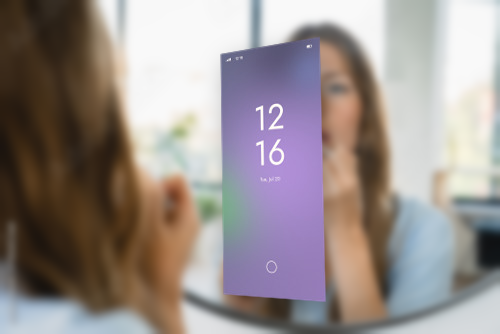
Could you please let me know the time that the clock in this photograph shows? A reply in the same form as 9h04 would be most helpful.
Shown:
12h16
